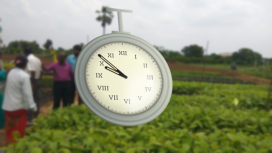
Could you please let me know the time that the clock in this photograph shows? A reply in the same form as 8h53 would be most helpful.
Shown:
9h52
